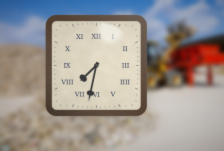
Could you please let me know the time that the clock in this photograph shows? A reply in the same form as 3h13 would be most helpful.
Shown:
7h32
